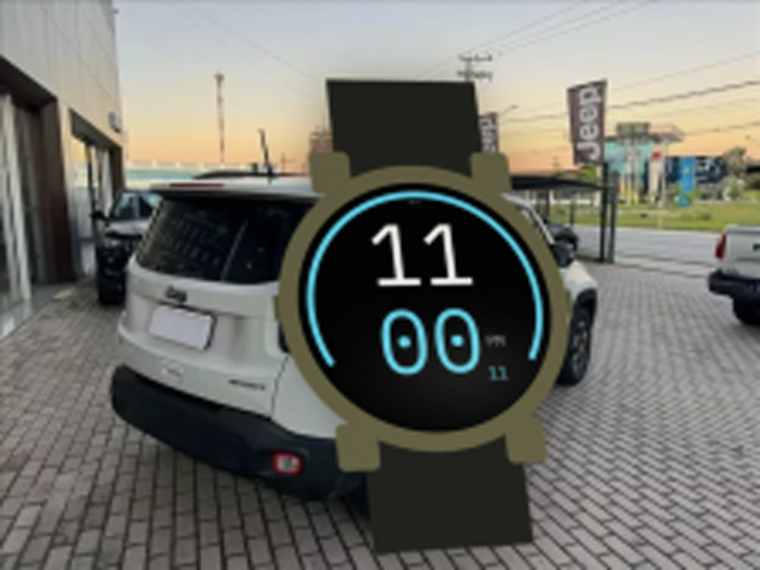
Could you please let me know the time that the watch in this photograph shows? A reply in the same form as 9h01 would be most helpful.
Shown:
11h00
